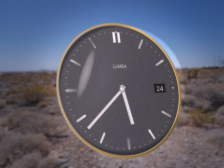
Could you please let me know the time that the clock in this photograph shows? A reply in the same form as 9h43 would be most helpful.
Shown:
5h38
